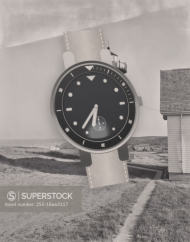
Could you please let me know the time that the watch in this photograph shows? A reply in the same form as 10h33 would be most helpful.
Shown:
6h37
